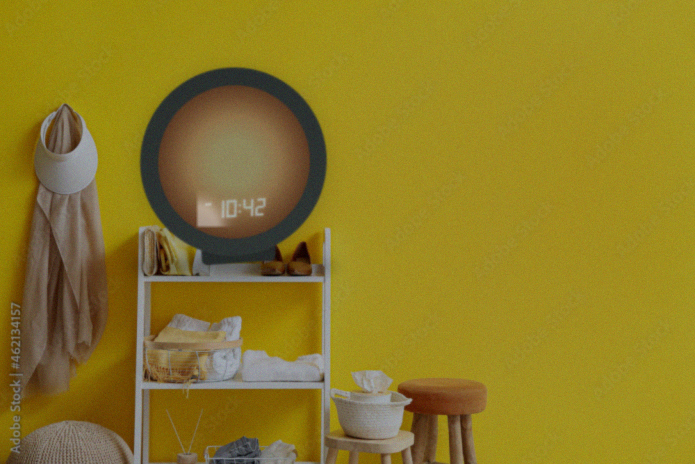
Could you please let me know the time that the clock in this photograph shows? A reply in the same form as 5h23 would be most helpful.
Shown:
10h42
